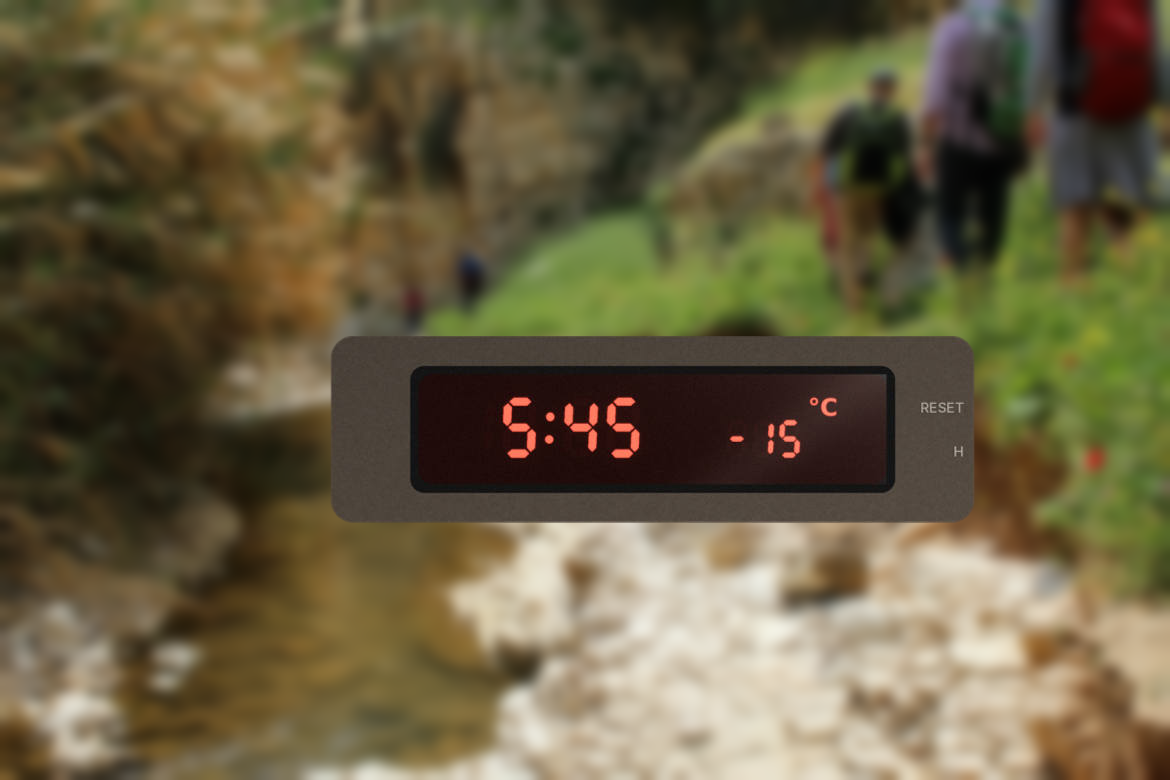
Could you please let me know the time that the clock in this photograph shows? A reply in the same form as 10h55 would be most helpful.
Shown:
5h45
